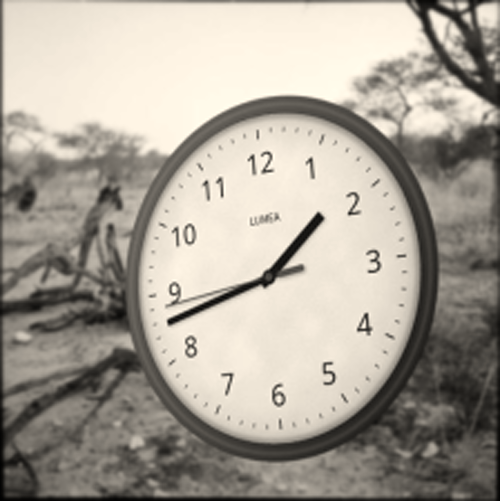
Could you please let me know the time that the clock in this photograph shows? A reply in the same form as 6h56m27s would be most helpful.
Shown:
1h42m44s
